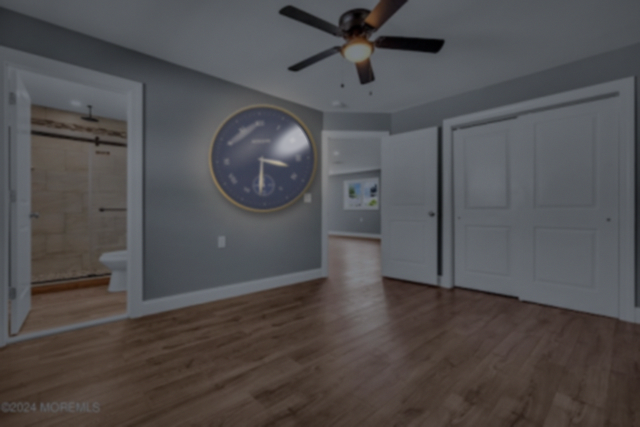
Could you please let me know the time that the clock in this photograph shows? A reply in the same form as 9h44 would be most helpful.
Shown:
3h31
